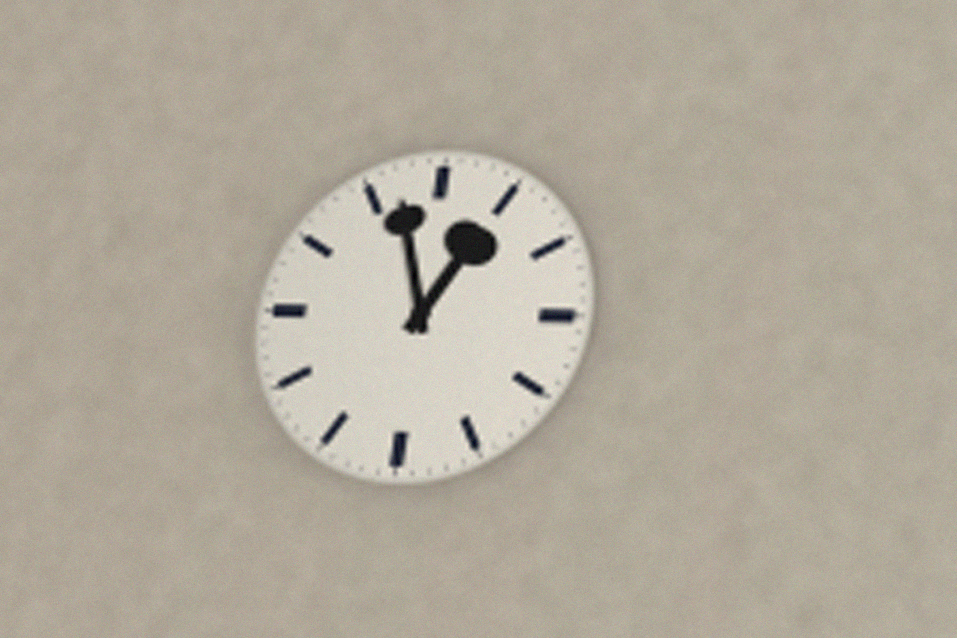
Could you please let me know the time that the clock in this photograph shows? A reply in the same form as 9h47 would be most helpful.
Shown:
12h57
